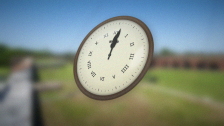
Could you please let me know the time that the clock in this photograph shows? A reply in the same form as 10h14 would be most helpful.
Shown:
12h01
